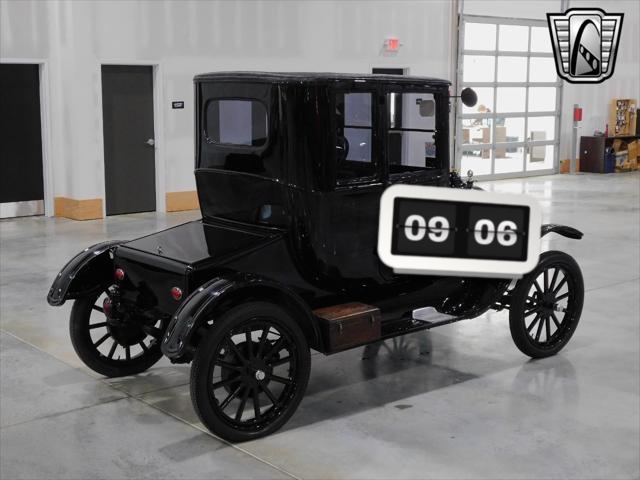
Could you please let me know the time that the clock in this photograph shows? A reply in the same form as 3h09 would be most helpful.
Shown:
9h06
